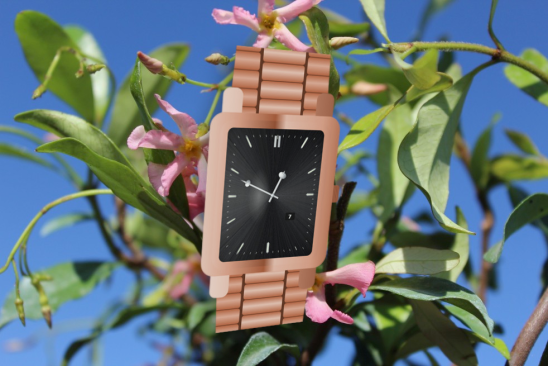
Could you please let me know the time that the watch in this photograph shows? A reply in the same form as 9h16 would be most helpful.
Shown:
12h49
